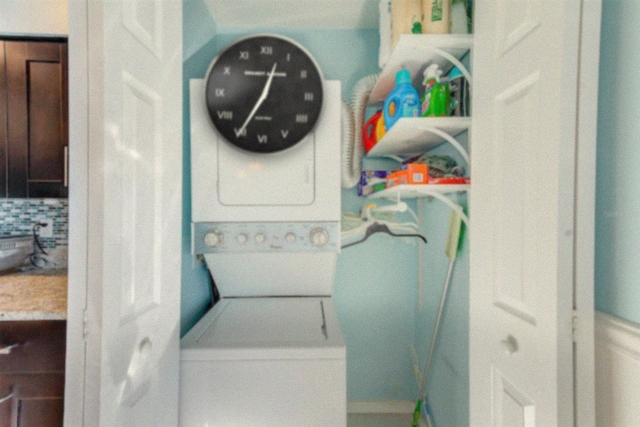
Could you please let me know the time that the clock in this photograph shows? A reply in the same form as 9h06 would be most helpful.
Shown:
12h35
